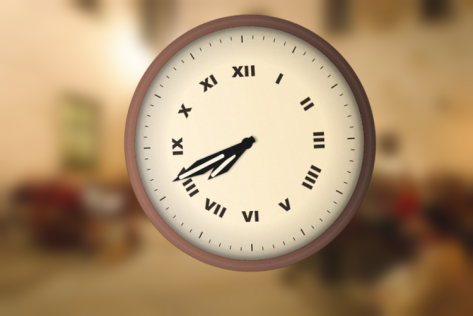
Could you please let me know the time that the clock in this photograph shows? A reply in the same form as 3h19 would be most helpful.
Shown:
7h41
